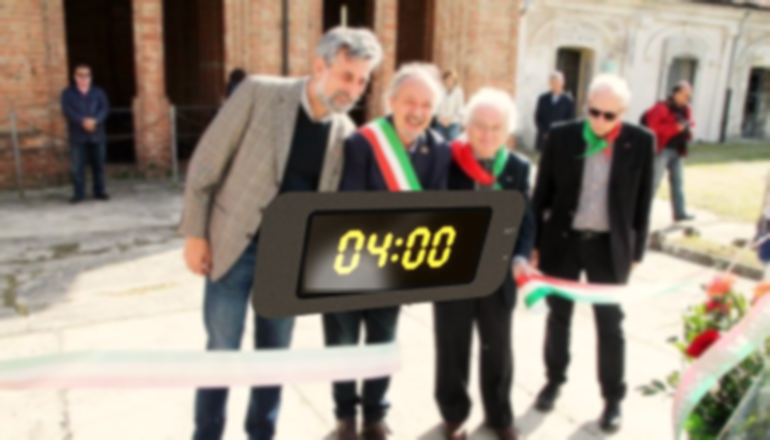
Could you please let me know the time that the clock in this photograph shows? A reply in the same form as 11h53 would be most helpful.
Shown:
4h00
